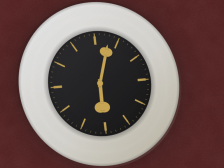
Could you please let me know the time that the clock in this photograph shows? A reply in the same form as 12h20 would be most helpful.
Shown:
6h03
